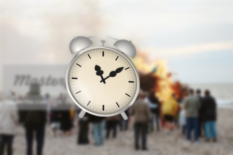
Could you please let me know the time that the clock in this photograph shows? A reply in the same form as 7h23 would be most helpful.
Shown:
11h09
